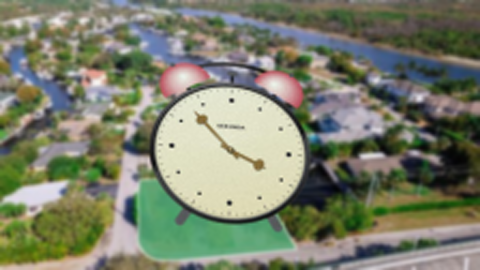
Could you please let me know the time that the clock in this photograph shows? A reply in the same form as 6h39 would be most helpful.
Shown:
3h53
